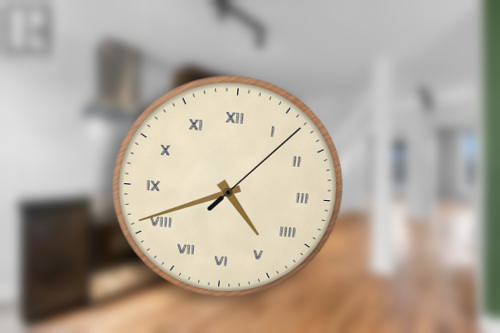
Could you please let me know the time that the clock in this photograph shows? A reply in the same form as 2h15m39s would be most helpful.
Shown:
4h41m07s
